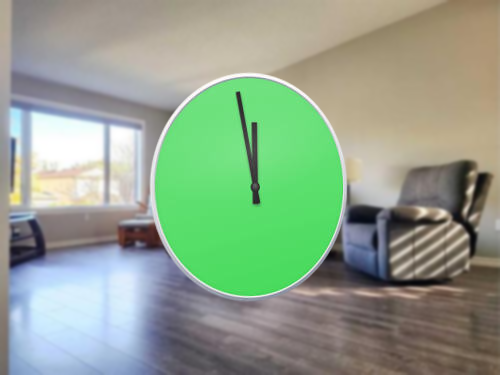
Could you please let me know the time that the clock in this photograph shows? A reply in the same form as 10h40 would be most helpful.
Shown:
11h58
